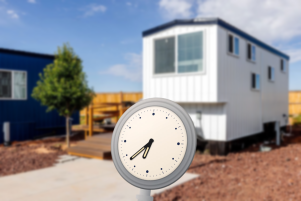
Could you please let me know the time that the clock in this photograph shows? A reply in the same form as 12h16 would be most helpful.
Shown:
6h38
